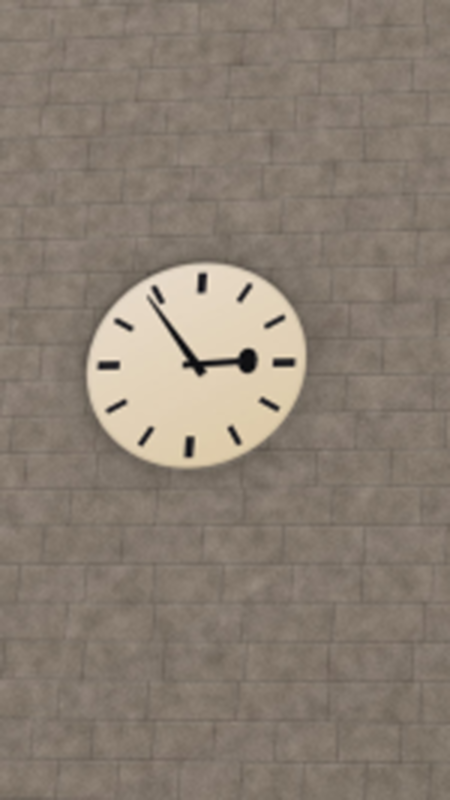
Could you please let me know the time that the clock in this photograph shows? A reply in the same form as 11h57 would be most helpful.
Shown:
2h54
